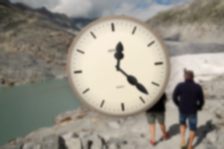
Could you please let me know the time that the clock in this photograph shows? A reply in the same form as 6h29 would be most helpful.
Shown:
12h23
